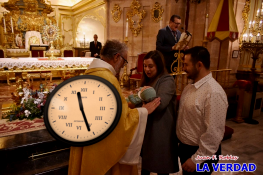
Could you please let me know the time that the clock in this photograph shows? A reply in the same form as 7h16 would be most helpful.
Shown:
11h26
